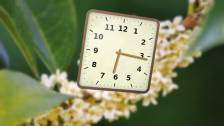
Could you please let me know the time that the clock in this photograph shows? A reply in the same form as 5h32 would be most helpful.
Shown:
6h16
